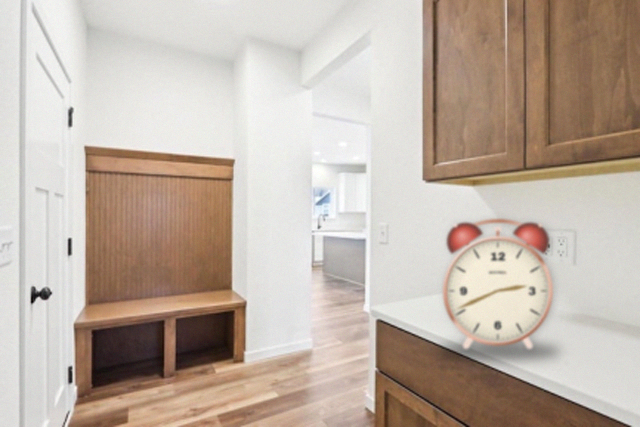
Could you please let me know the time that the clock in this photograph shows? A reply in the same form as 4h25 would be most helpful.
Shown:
2h41
